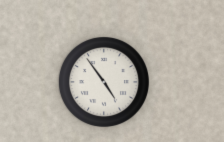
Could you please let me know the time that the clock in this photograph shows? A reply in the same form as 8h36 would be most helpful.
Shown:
4h54
